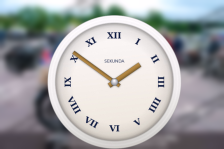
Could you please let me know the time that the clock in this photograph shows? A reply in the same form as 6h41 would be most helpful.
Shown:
1h51
